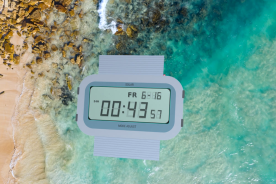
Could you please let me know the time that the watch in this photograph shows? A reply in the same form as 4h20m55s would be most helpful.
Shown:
0h43m57s
